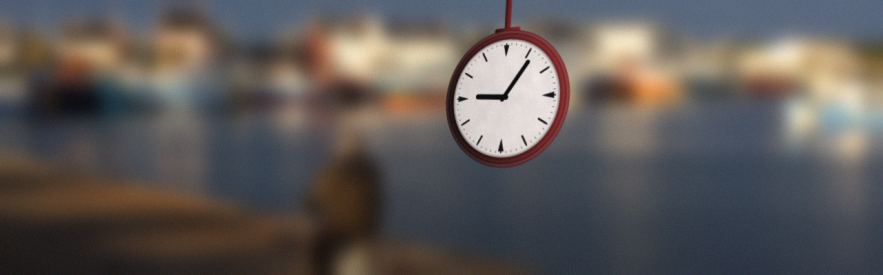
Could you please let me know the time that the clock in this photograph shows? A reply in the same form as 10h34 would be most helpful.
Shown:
9h06
